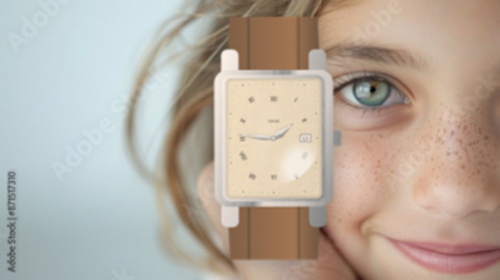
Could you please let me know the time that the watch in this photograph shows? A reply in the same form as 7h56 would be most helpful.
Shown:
1h46
